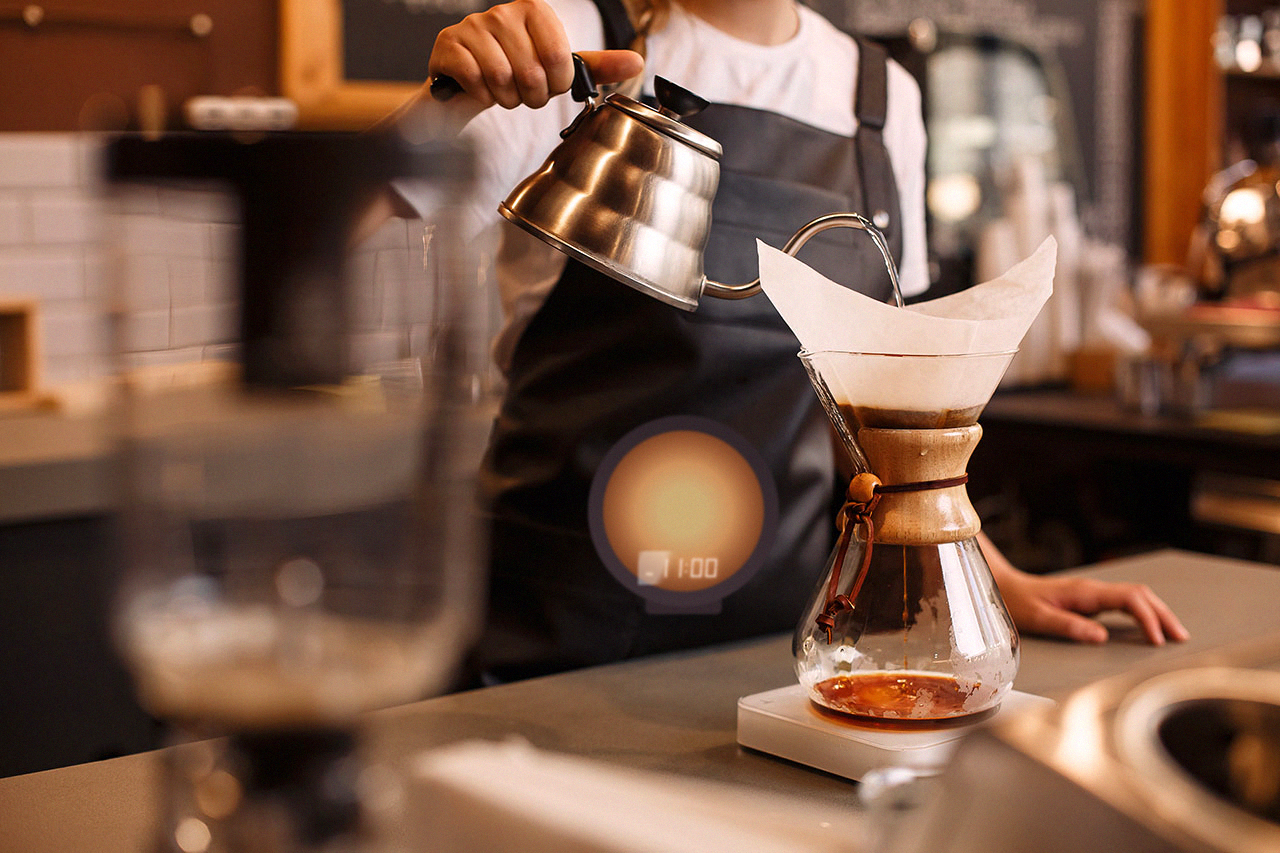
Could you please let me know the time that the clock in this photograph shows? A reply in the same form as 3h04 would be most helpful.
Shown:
11h00
